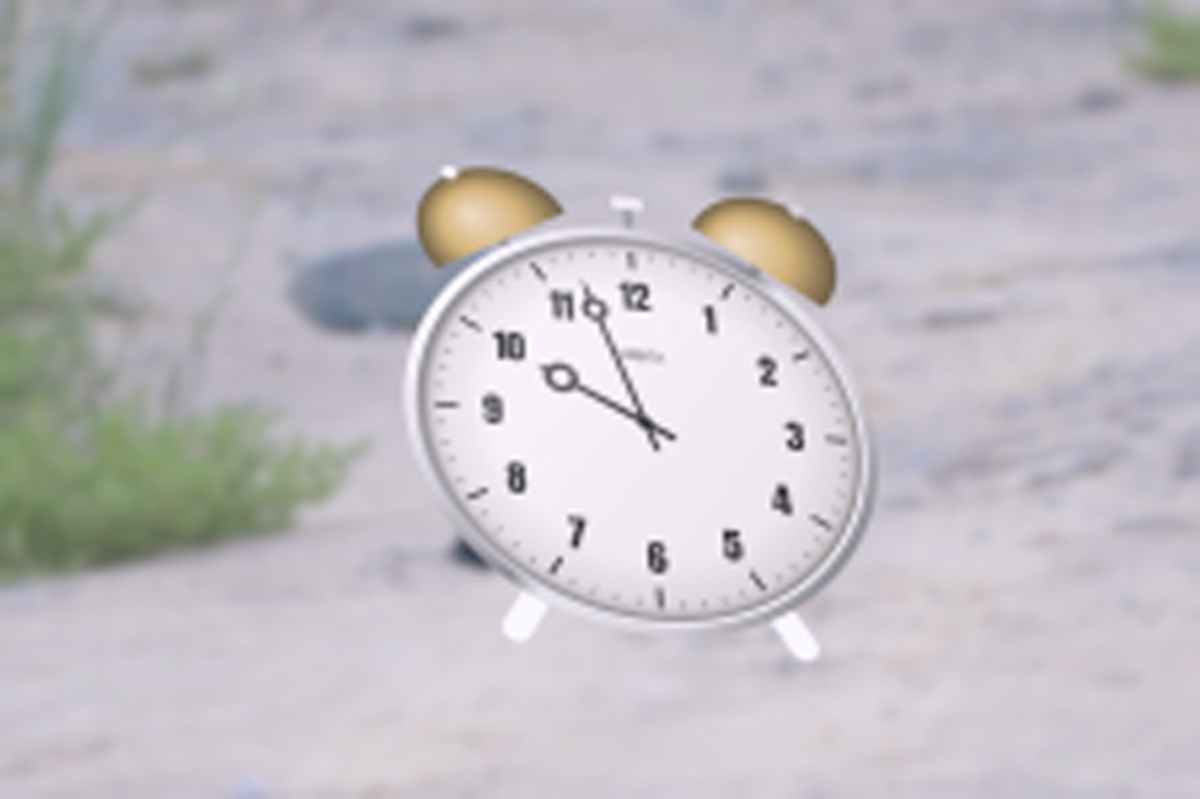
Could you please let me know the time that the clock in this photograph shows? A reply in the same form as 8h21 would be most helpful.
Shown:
9h57
